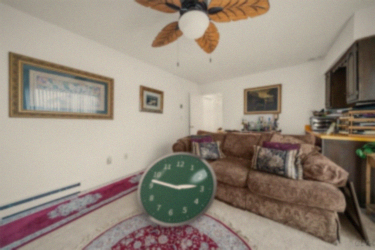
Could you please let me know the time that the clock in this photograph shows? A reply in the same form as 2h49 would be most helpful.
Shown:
2h47
